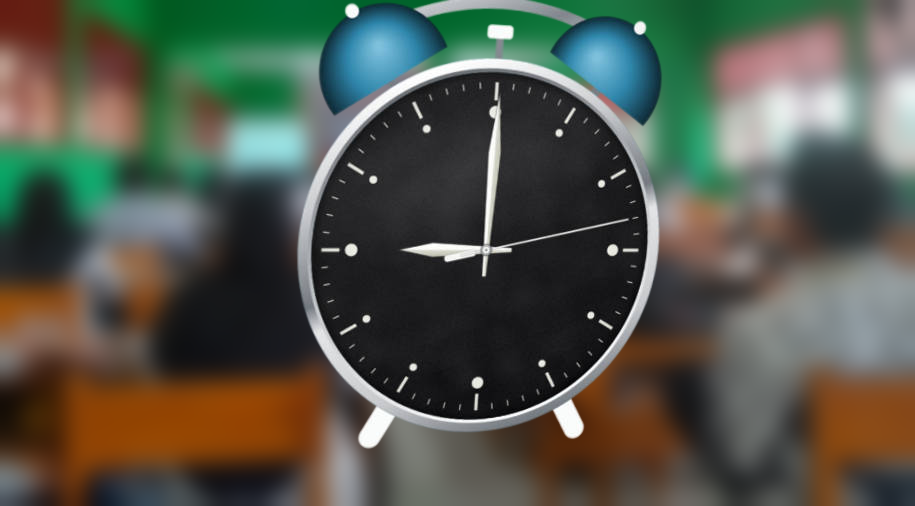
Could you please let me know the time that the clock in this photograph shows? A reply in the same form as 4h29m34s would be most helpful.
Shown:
9h00m13s
